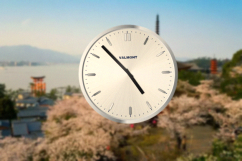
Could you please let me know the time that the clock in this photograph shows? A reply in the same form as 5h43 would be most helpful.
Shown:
4h53
